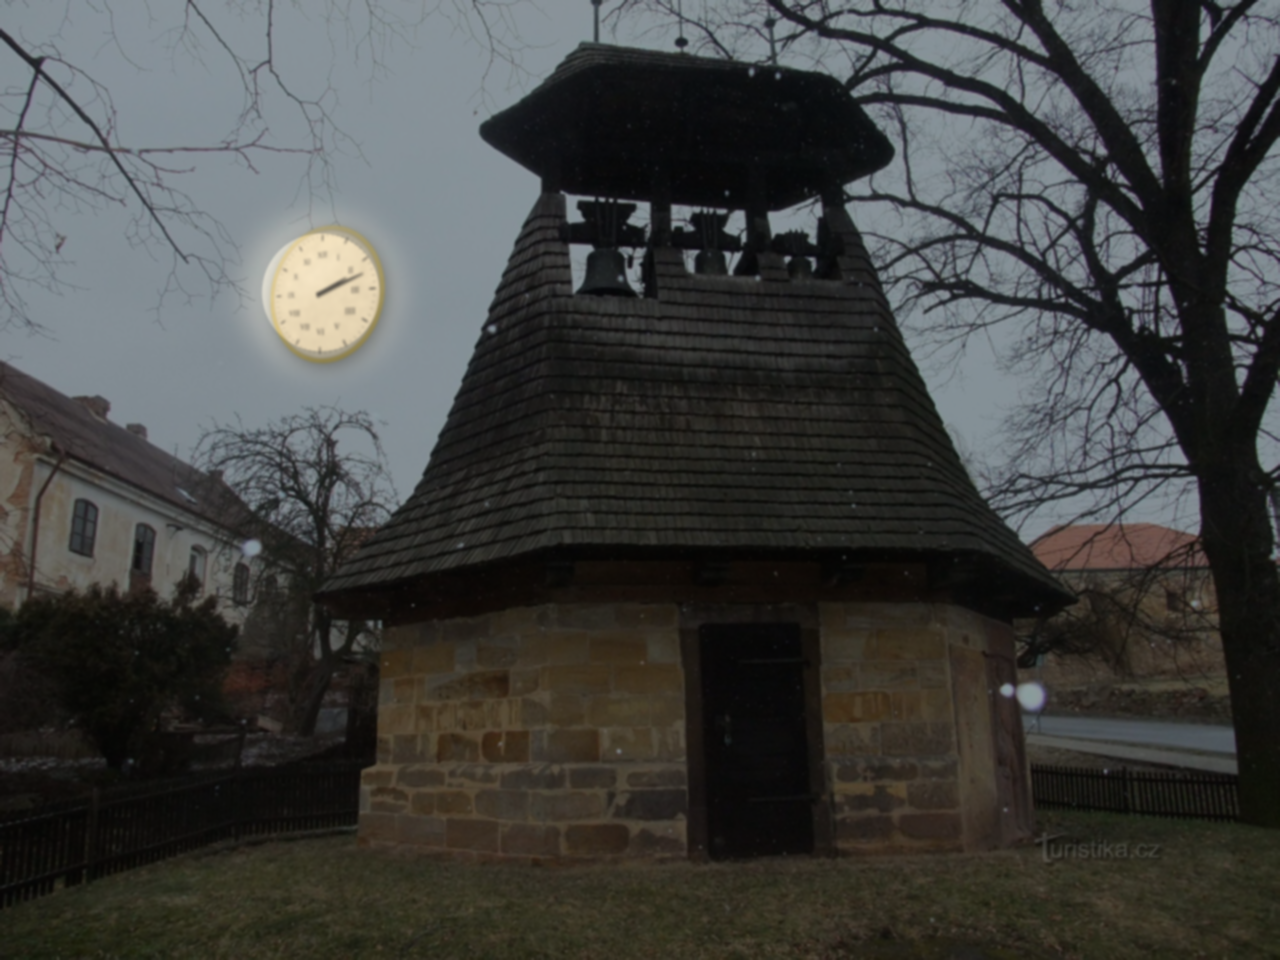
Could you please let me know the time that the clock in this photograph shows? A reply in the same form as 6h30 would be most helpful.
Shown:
2h12
